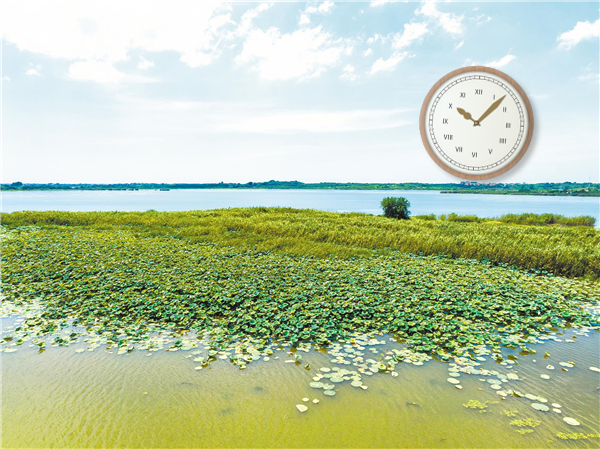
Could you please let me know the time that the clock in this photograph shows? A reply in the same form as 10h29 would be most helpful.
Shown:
10h07
